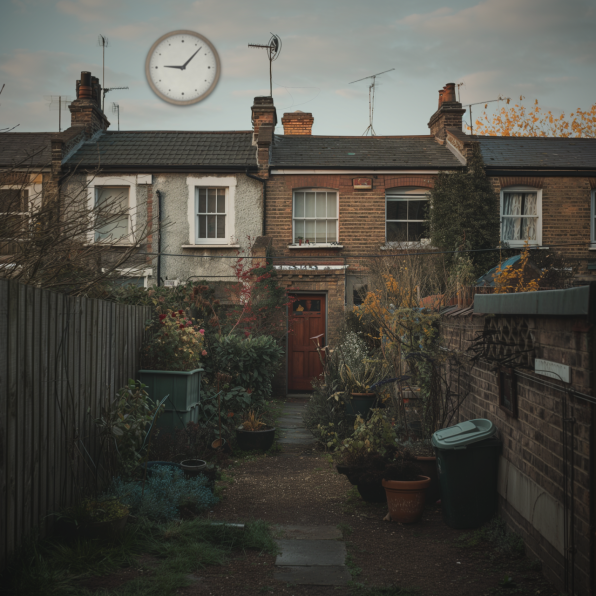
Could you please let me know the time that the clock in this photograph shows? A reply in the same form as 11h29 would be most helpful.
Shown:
9h07
